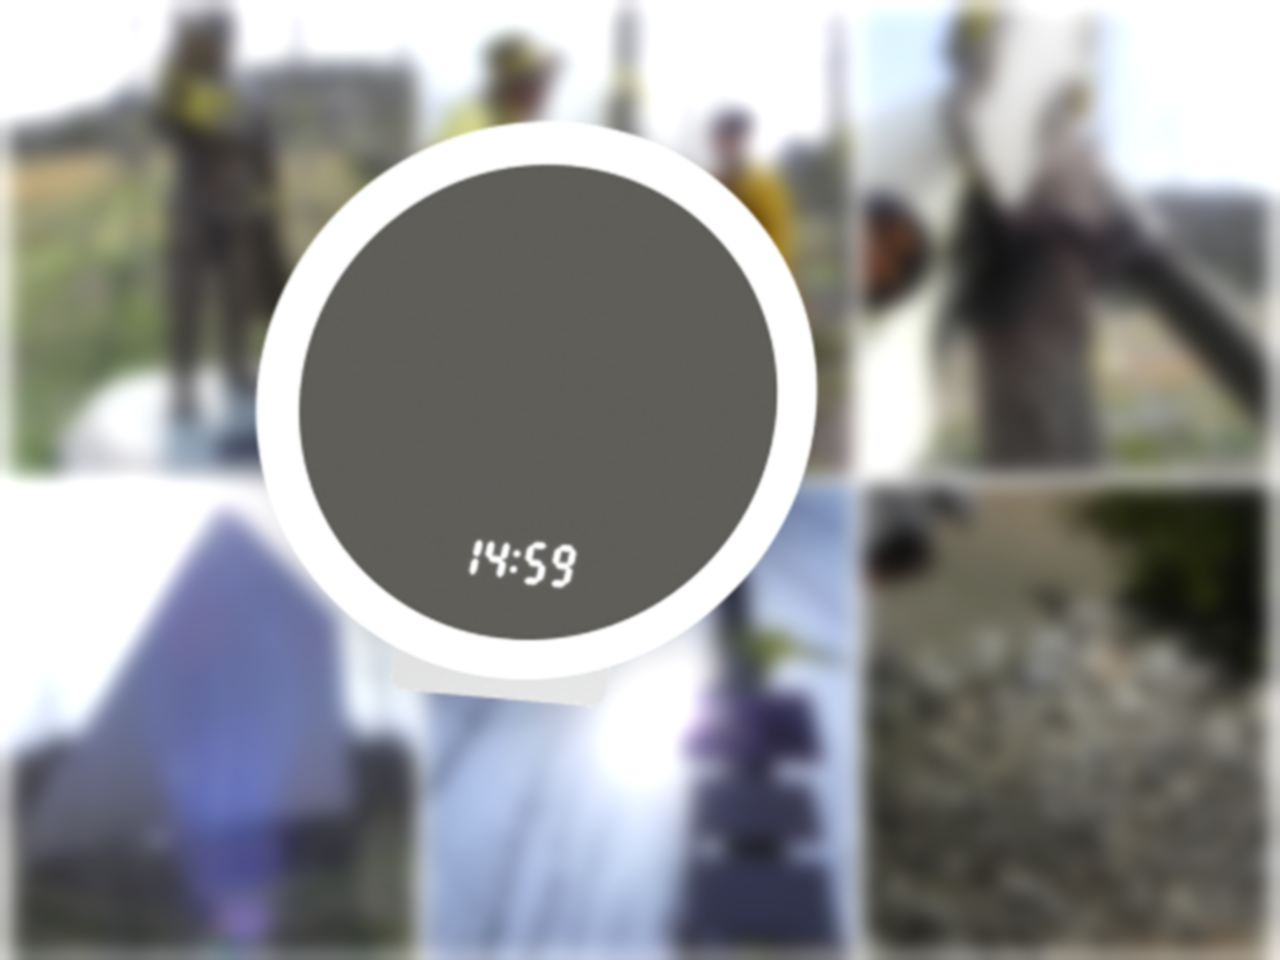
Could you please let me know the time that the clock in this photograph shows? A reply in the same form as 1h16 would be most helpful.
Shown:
14h59
